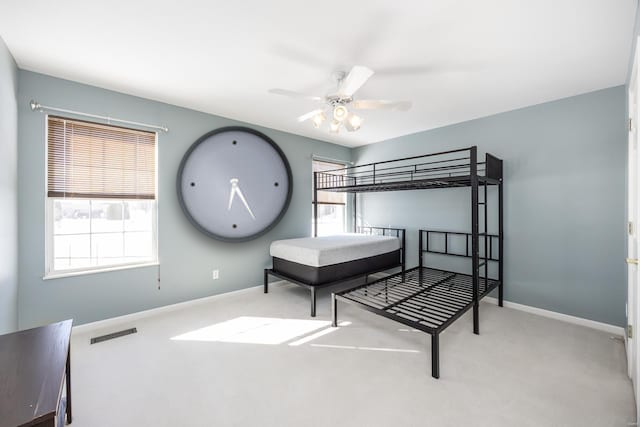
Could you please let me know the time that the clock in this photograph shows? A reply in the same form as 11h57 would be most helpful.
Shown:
6h25
